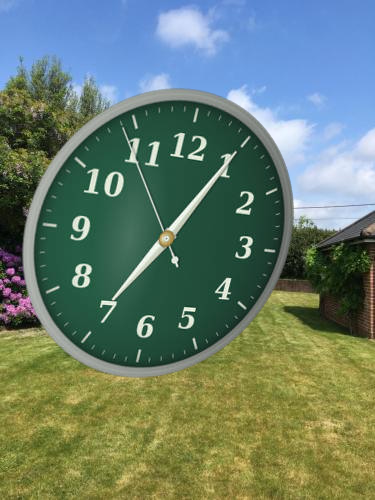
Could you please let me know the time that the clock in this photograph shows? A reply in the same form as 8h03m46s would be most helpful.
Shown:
7h04m54s
